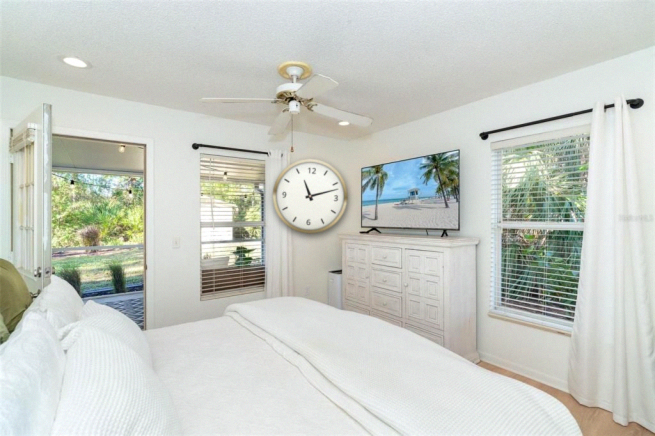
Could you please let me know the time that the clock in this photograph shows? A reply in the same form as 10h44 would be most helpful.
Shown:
11h12
